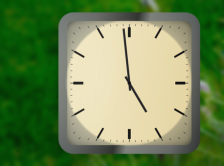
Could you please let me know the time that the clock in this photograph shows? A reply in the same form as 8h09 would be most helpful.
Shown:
4h59
